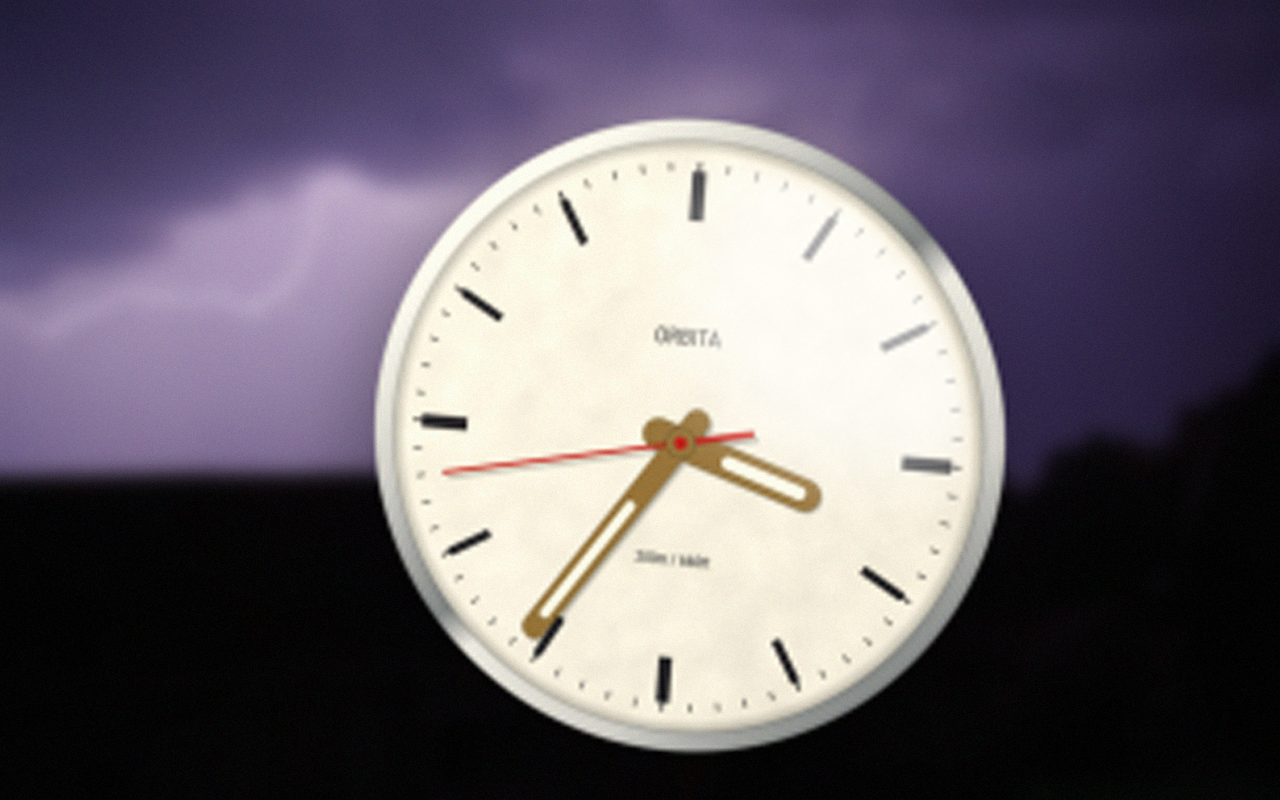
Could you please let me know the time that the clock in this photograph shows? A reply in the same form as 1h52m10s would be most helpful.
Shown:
3h35m43s
